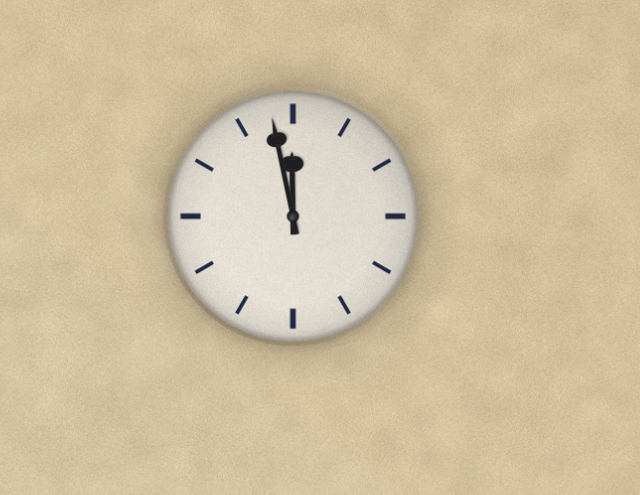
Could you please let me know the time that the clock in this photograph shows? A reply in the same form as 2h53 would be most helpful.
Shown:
11h58
